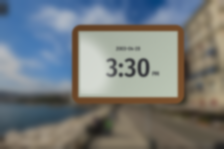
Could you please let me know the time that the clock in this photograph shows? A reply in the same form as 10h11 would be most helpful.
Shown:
3h30
